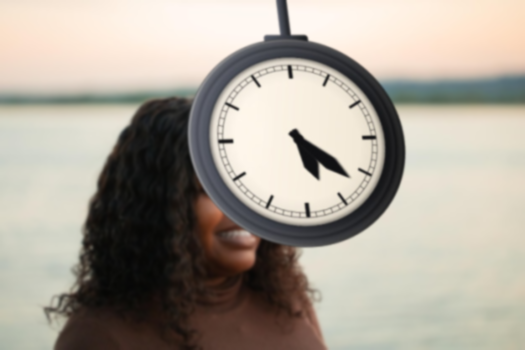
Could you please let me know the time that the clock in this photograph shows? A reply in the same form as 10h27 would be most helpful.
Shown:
5h22
